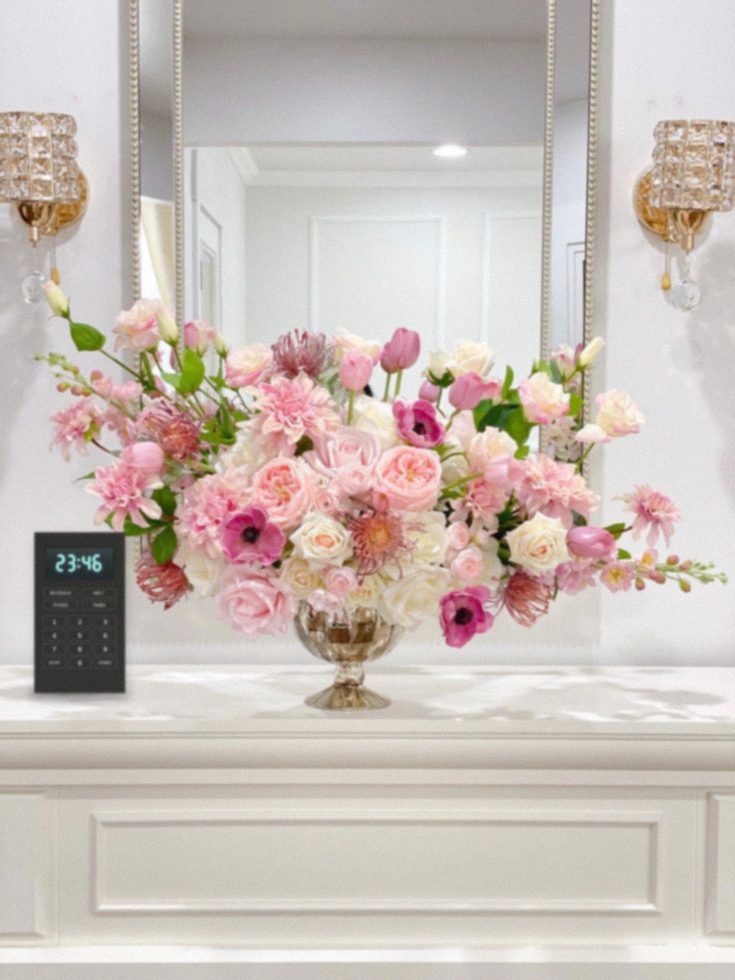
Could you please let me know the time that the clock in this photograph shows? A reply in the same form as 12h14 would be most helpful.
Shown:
23h46
